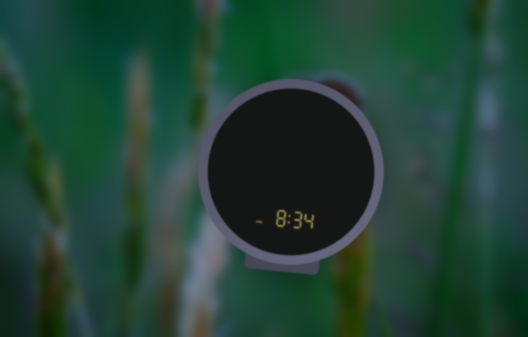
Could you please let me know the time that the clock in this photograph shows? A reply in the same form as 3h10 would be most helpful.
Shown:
8h34
